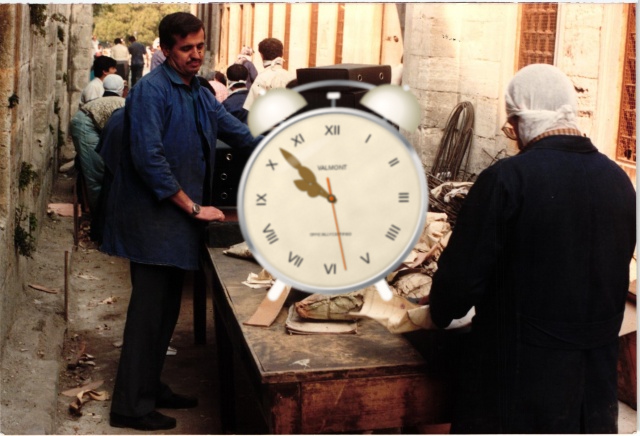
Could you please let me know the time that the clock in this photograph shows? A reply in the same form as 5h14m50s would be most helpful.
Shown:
9h52m28s
